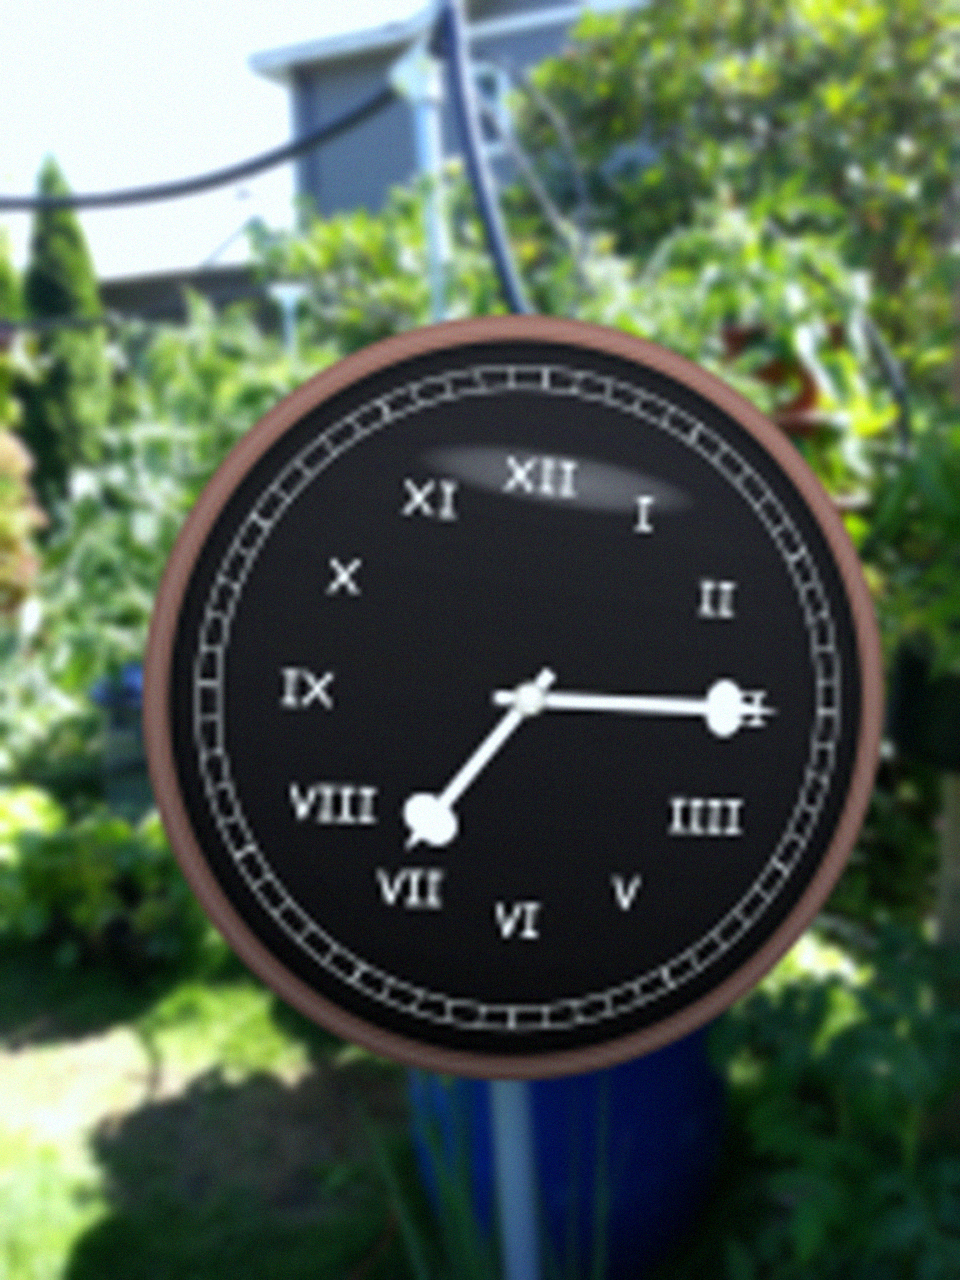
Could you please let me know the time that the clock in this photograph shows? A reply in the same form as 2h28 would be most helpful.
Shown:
7h15
